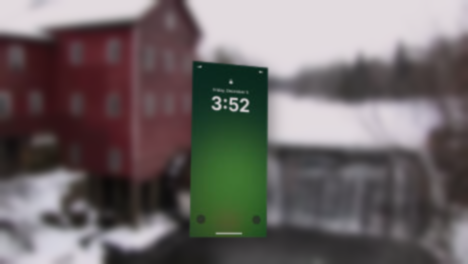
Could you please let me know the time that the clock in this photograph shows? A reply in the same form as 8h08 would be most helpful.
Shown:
3h52
